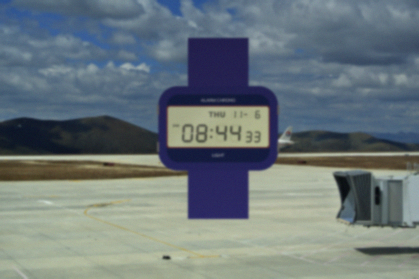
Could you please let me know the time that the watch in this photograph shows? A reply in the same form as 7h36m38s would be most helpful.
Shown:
8h44m33s
